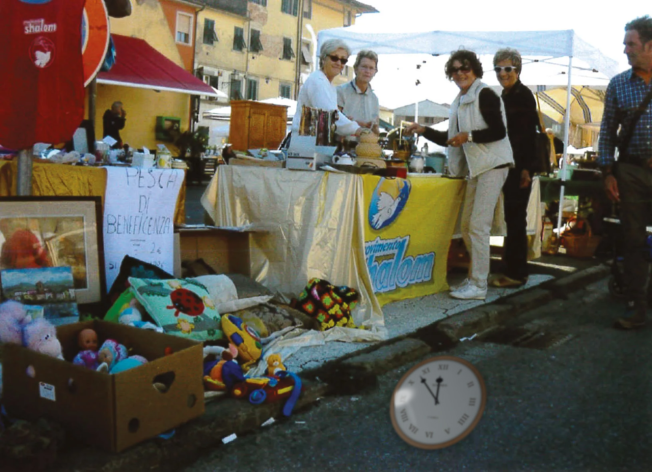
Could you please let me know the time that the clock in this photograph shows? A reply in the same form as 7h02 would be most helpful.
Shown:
11h53
